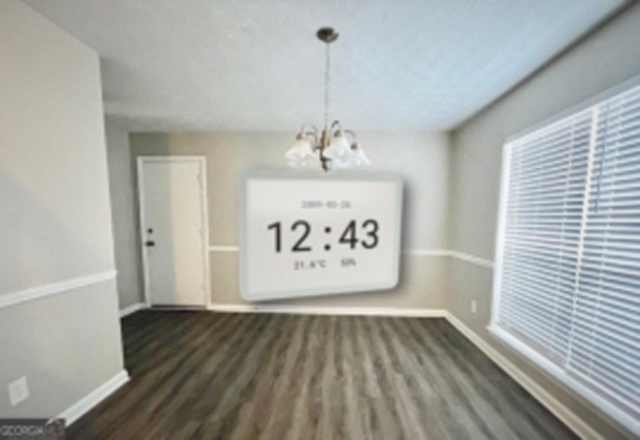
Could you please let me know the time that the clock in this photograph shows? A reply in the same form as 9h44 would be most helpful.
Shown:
12h43
